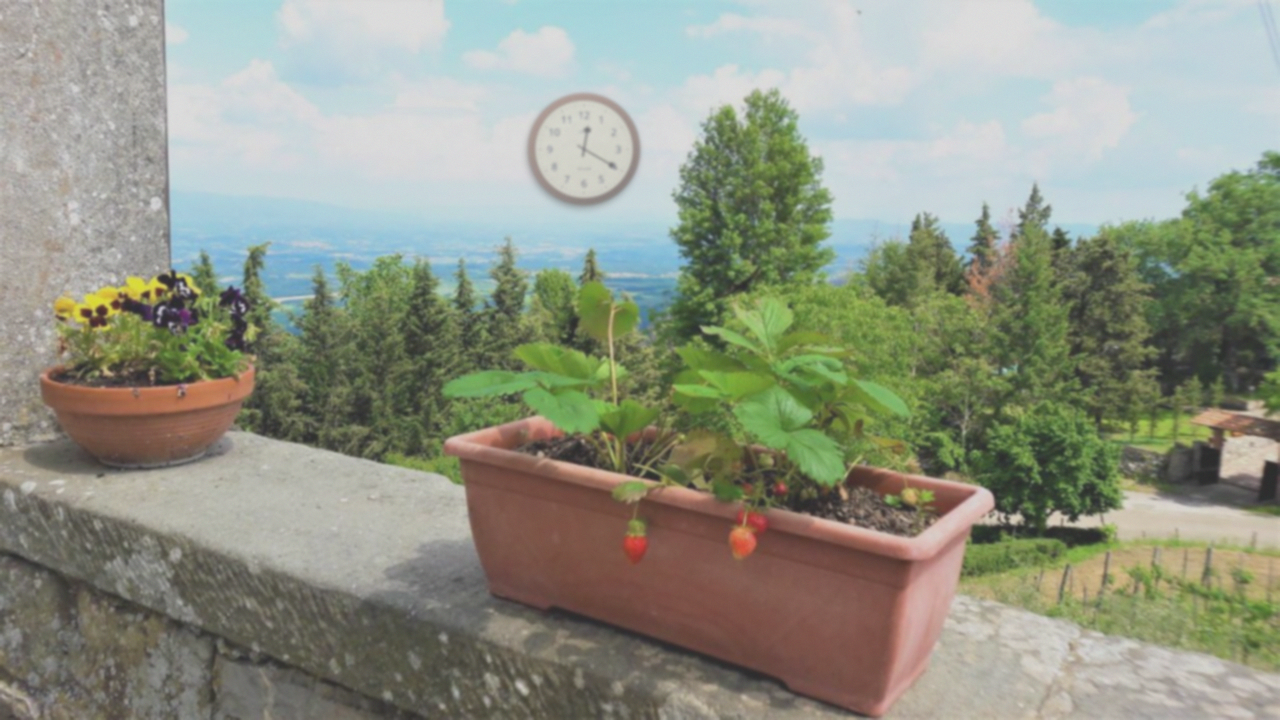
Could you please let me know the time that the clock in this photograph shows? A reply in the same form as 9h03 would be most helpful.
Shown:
12h20
